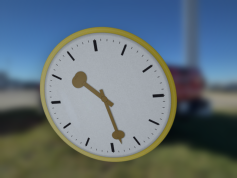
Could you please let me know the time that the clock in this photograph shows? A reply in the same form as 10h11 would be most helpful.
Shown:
10h28
